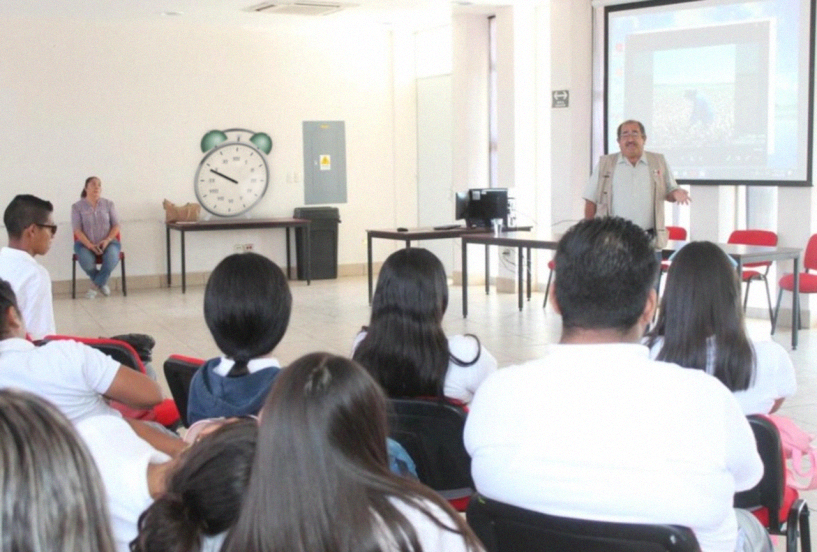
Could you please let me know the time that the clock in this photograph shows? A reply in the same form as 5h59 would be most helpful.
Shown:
9h49
